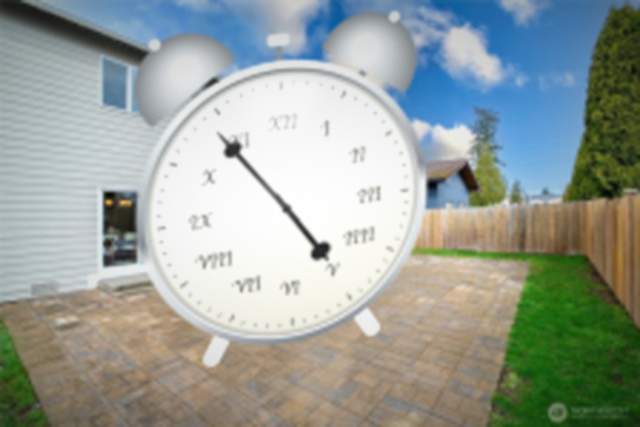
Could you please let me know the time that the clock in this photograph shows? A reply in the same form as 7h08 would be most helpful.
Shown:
4h54
